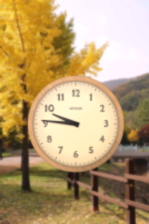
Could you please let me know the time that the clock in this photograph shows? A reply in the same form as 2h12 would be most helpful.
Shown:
9h46
